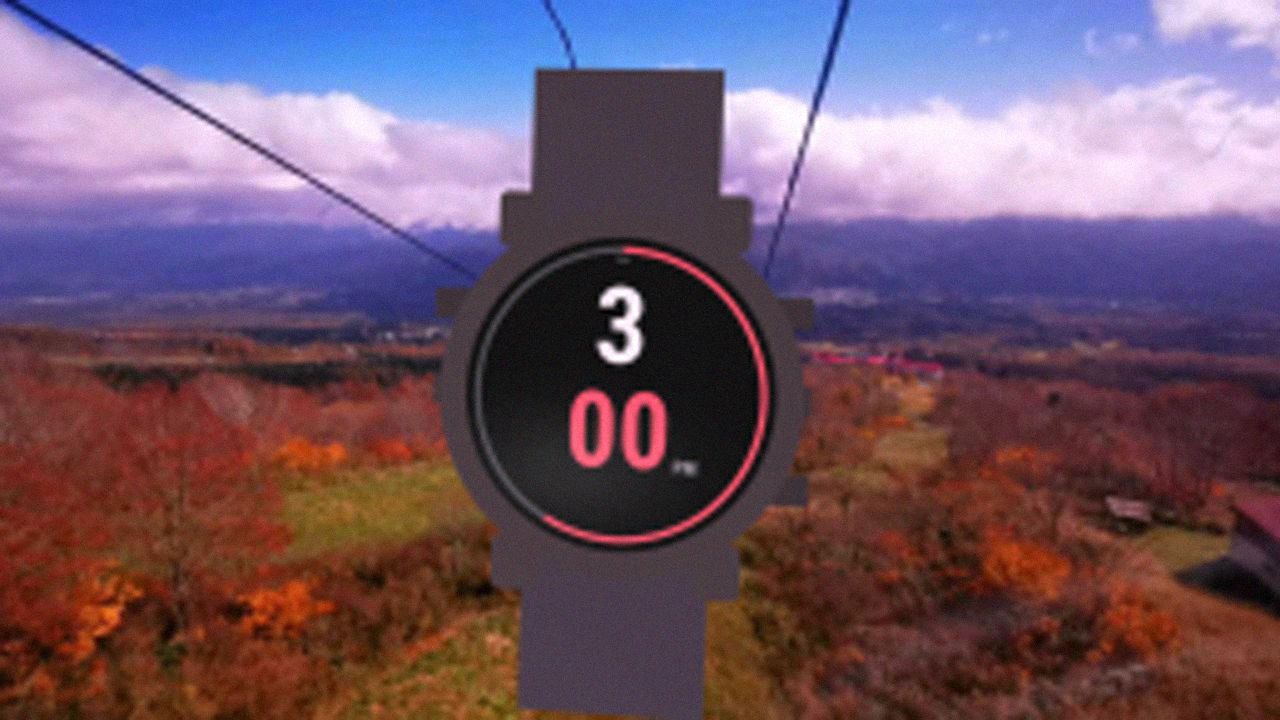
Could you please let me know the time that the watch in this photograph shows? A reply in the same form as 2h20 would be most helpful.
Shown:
3h00
